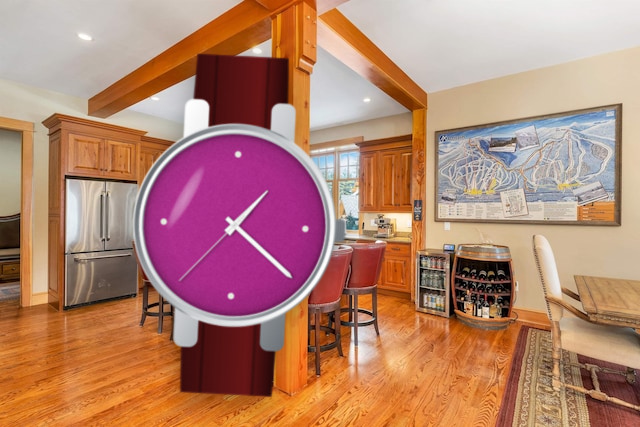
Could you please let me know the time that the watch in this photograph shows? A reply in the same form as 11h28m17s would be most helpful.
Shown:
1h21m37s
